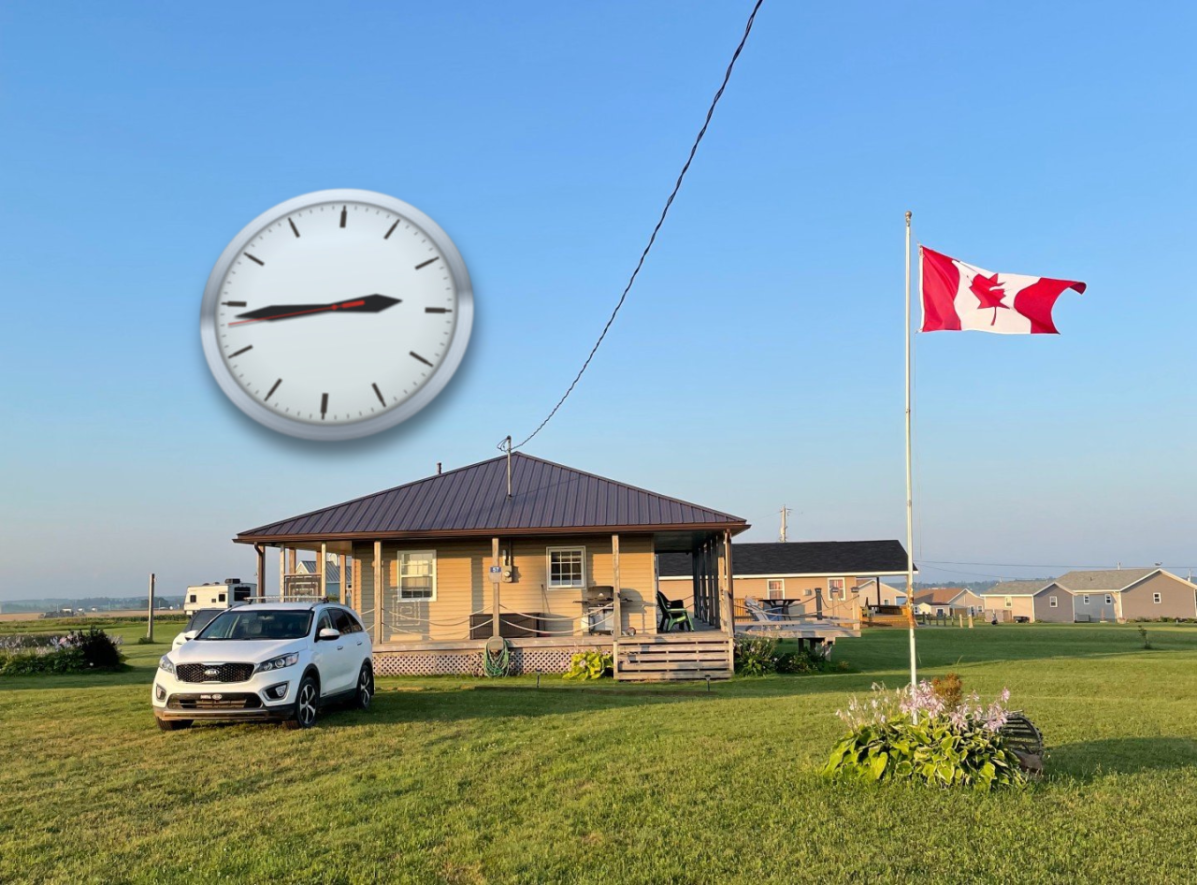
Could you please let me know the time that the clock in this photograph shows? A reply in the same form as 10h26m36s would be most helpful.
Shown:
2h43m43s
